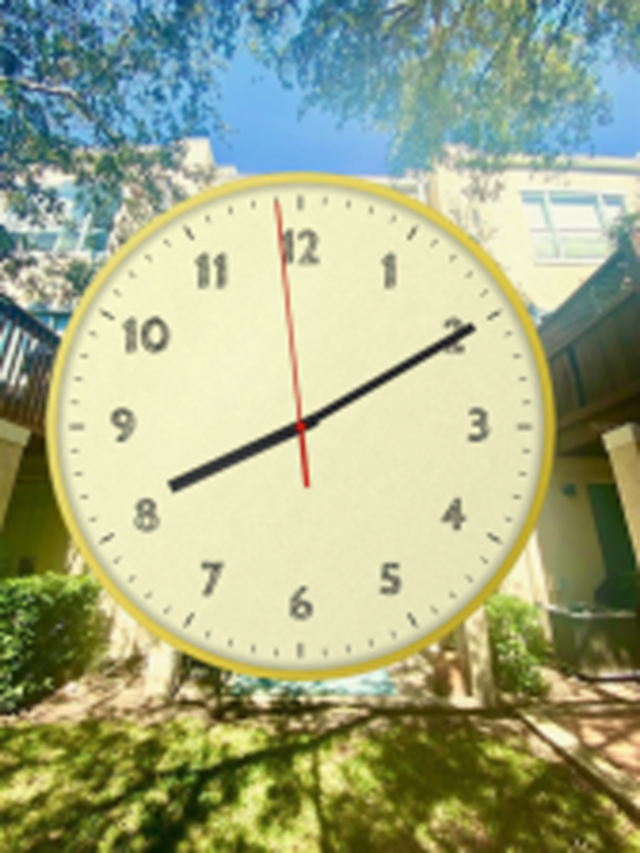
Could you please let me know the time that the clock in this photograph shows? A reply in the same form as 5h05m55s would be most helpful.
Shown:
8h09m59s
